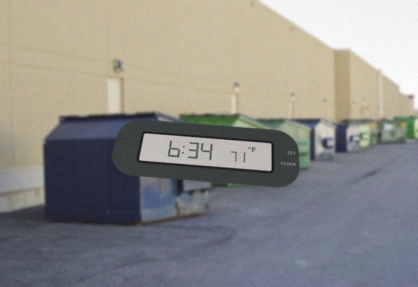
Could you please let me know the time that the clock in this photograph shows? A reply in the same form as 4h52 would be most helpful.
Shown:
6h34
